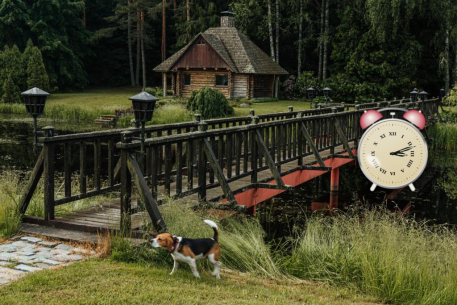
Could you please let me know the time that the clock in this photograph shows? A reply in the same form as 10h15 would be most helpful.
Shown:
3h12
